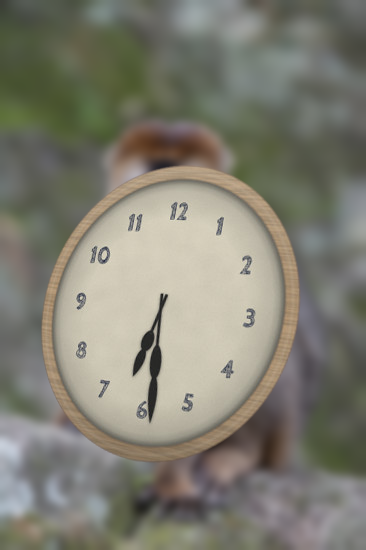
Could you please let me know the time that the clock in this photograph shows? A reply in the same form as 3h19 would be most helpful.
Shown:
6h29
